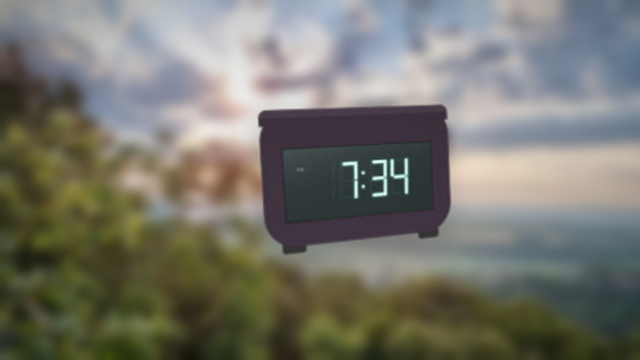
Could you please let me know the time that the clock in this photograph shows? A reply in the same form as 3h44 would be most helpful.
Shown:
7h34
